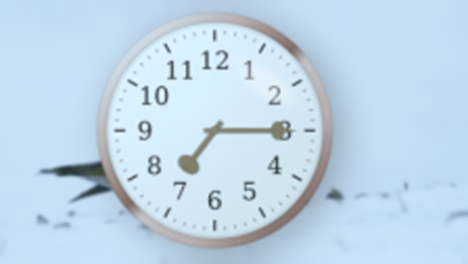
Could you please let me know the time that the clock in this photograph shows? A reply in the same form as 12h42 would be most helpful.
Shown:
7h15
